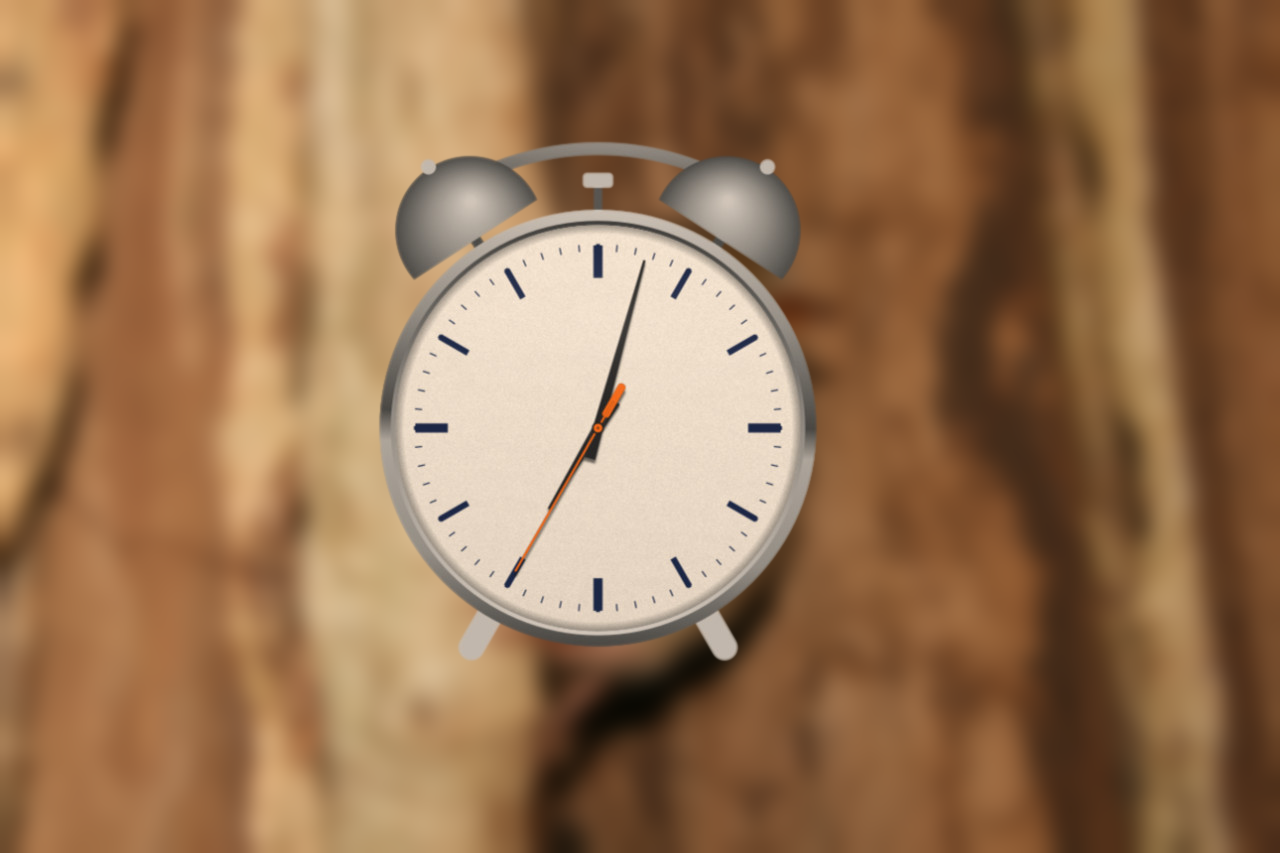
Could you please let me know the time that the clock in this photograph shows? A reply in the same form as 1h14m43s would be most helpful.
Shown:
7h02m35s
